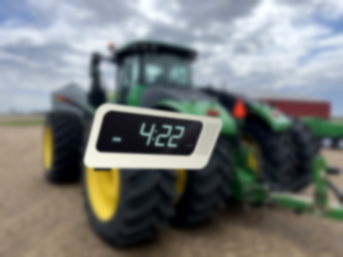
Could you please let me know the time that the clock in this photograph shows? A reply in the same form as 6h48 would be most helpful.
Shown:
4h22
